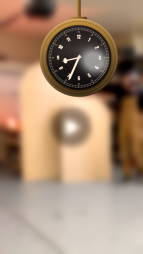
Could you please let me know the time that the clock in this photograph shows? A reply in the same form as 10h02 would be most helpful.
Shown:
8h34
